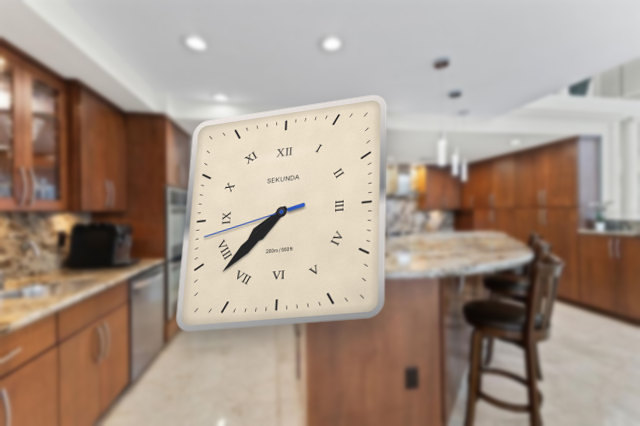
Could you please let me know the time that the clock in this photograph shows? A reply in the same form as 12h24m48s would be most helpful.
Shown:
7h37m43s
